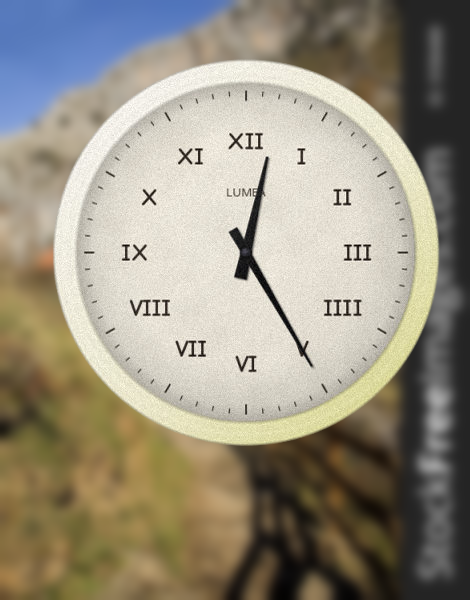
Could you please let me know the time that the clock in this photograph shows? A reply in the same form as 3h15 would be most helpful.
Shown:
12h25
